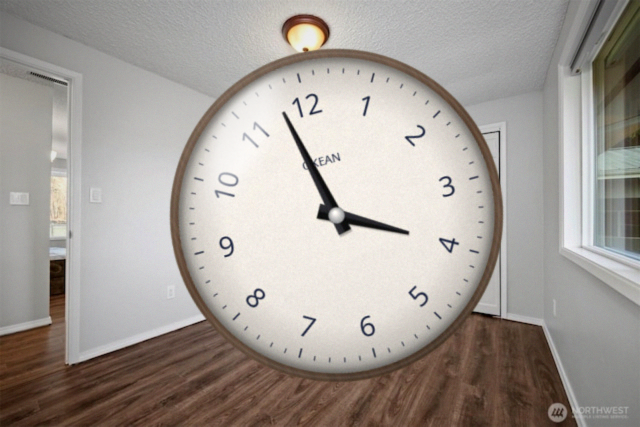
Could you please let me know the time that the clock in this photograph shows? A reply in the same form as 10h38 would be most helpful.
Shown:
3h58
